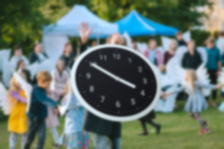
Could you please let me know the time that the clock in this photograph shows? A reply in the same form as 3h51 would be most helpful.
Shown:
3h50
